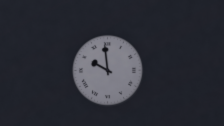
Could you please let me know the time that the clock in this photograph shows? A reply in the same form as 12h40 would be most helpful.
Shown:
9h59
